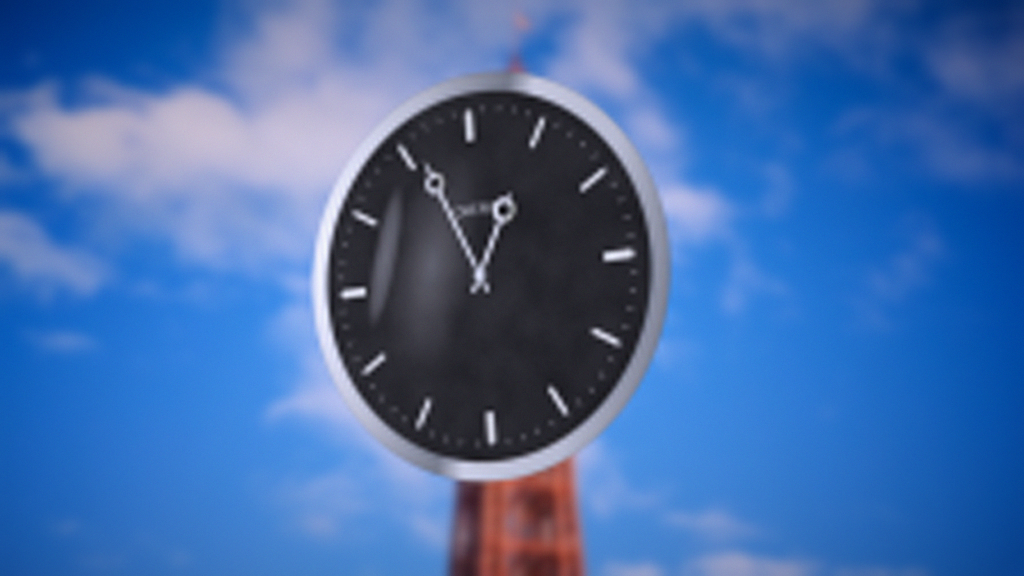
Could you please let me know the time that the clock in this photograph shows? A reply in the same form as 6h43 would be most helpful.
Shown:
12h56
